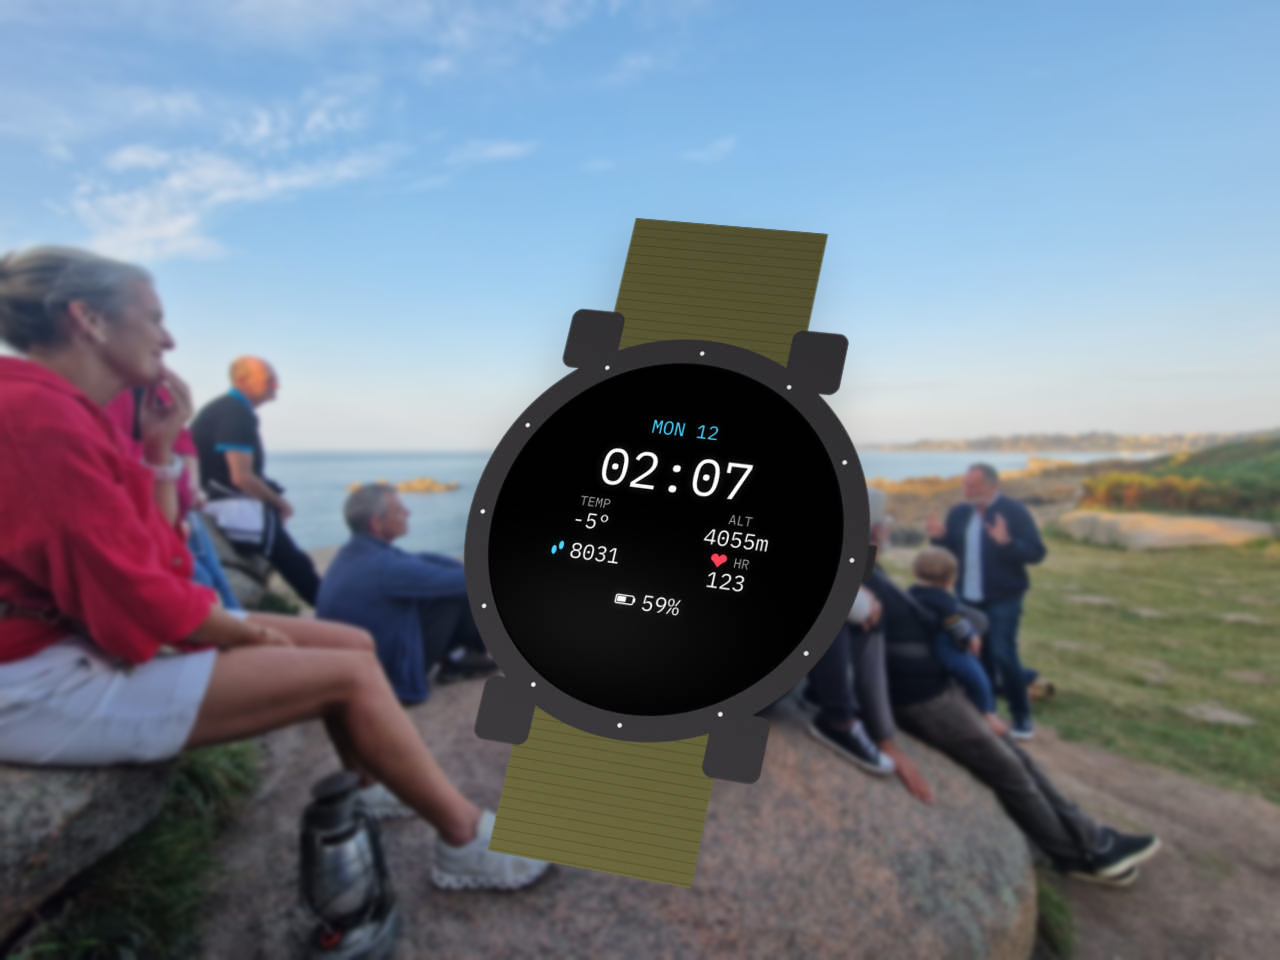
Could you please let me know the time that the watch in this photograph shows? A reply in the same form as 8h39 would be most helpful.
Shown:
2h07
